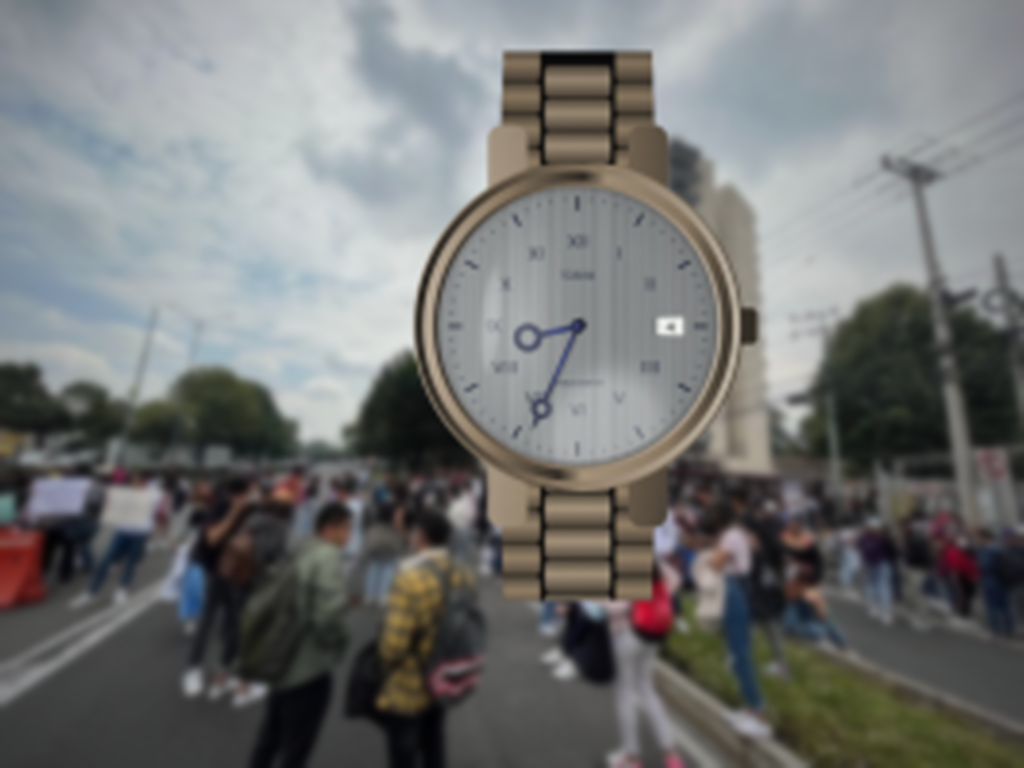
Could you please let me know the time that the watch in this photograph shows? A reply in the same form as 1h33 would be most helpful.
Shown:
8h34
